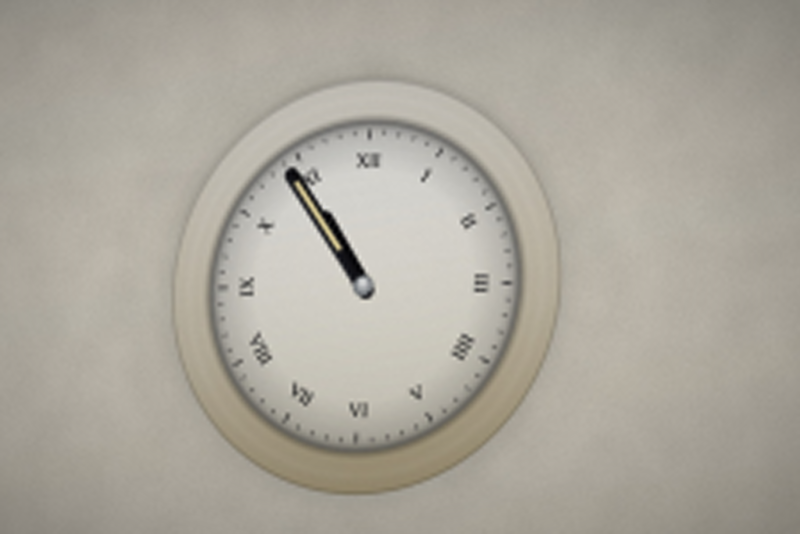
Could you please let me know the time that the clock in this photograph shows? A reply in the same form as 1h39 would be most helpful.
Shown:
10h54
